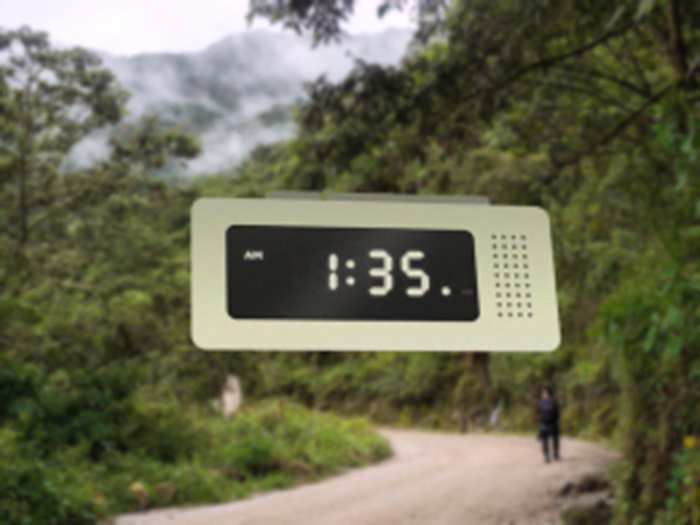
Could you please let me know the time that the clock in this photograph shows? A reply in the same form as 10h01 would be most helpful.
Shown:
1h35
